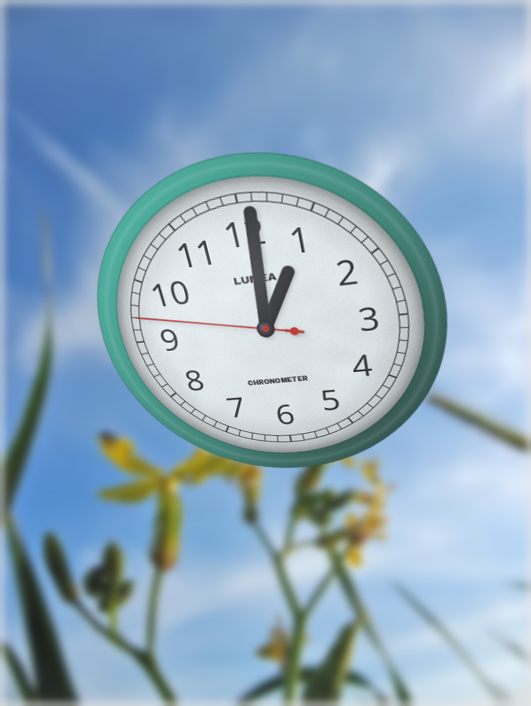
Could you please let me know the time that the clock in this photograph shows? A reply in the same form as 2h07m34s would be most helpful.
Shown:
1h00m47s
